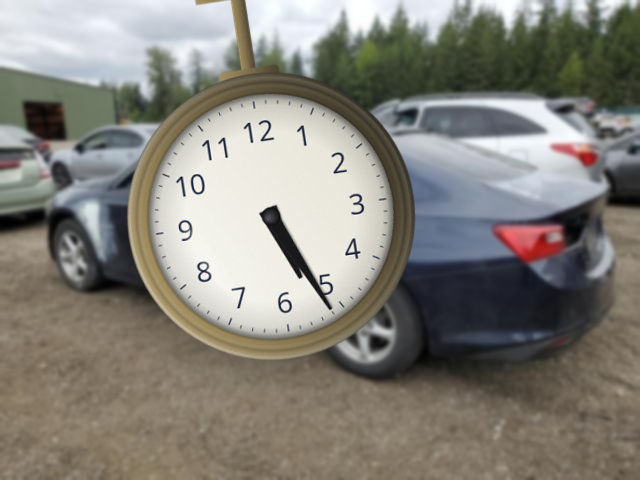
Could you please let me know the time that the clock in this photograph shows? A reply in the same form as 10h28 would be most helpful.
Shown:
5h26
